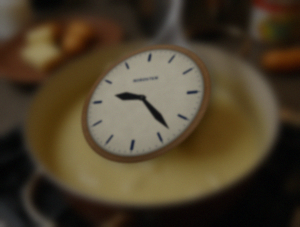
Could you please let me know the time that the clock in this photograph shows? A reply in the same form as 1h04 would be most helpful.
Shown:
9h23
